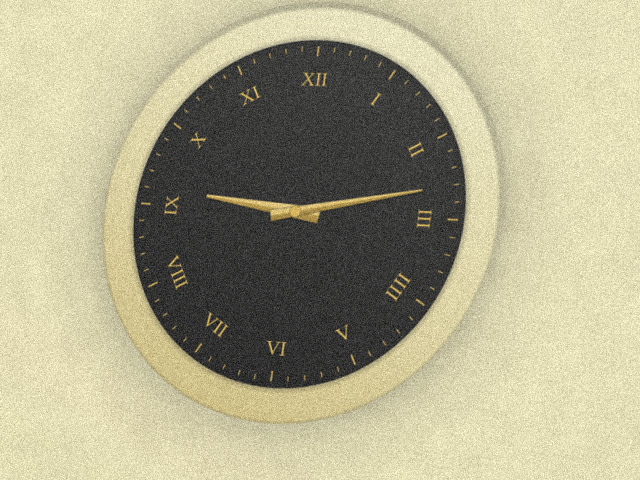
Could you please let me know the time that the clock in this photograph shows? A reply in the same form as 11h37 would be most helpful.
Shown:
9h13
